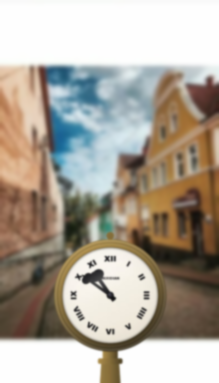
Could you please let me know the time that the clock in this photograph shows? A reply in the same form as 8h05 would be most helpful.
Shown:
10h51
